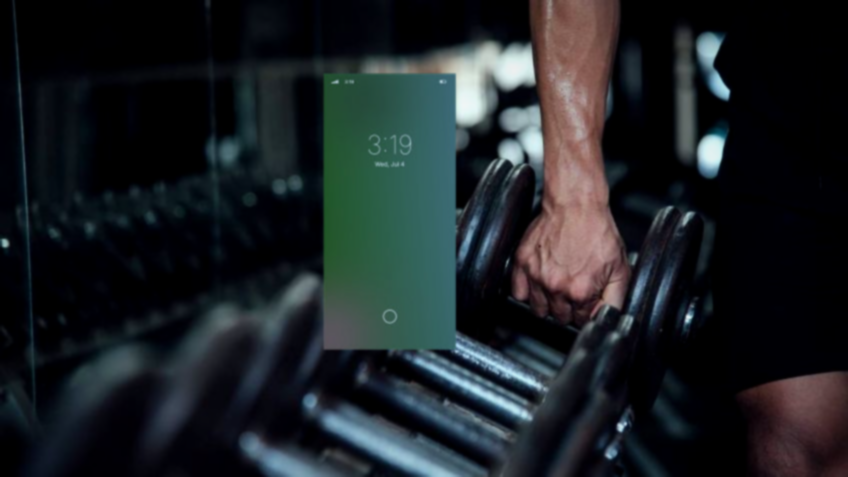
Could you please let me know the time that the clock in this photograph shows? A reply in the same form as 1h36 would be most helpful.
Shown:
3h19
